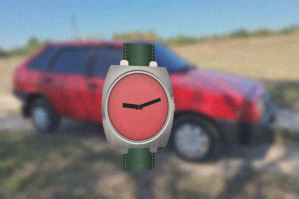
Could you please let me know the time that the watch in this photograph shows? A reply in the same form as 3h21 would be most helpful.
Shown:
9h12
